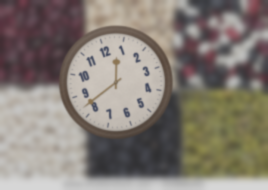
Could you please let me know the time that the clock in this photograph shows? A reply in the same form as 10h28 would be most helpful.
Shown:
12h42
